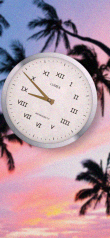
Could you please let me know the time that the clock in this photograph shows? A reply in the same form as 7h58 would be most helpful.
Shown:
8h49
